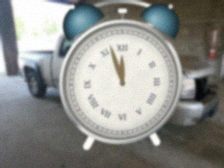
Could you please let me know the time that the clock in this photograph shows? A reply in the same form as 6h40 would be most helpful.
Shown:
11h57
